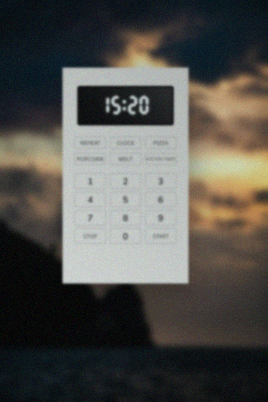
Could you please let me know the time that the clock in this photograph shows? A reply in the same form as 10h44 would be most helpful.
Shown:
15h20
